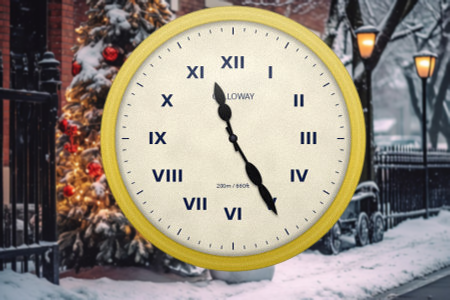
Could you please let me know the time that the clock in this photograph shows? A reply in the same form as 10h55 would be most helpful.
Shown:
11h25
